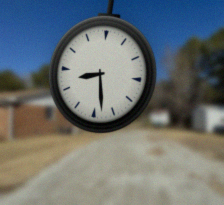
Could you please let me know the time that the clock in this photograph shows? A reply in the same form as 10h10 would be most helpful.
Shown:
8h28
